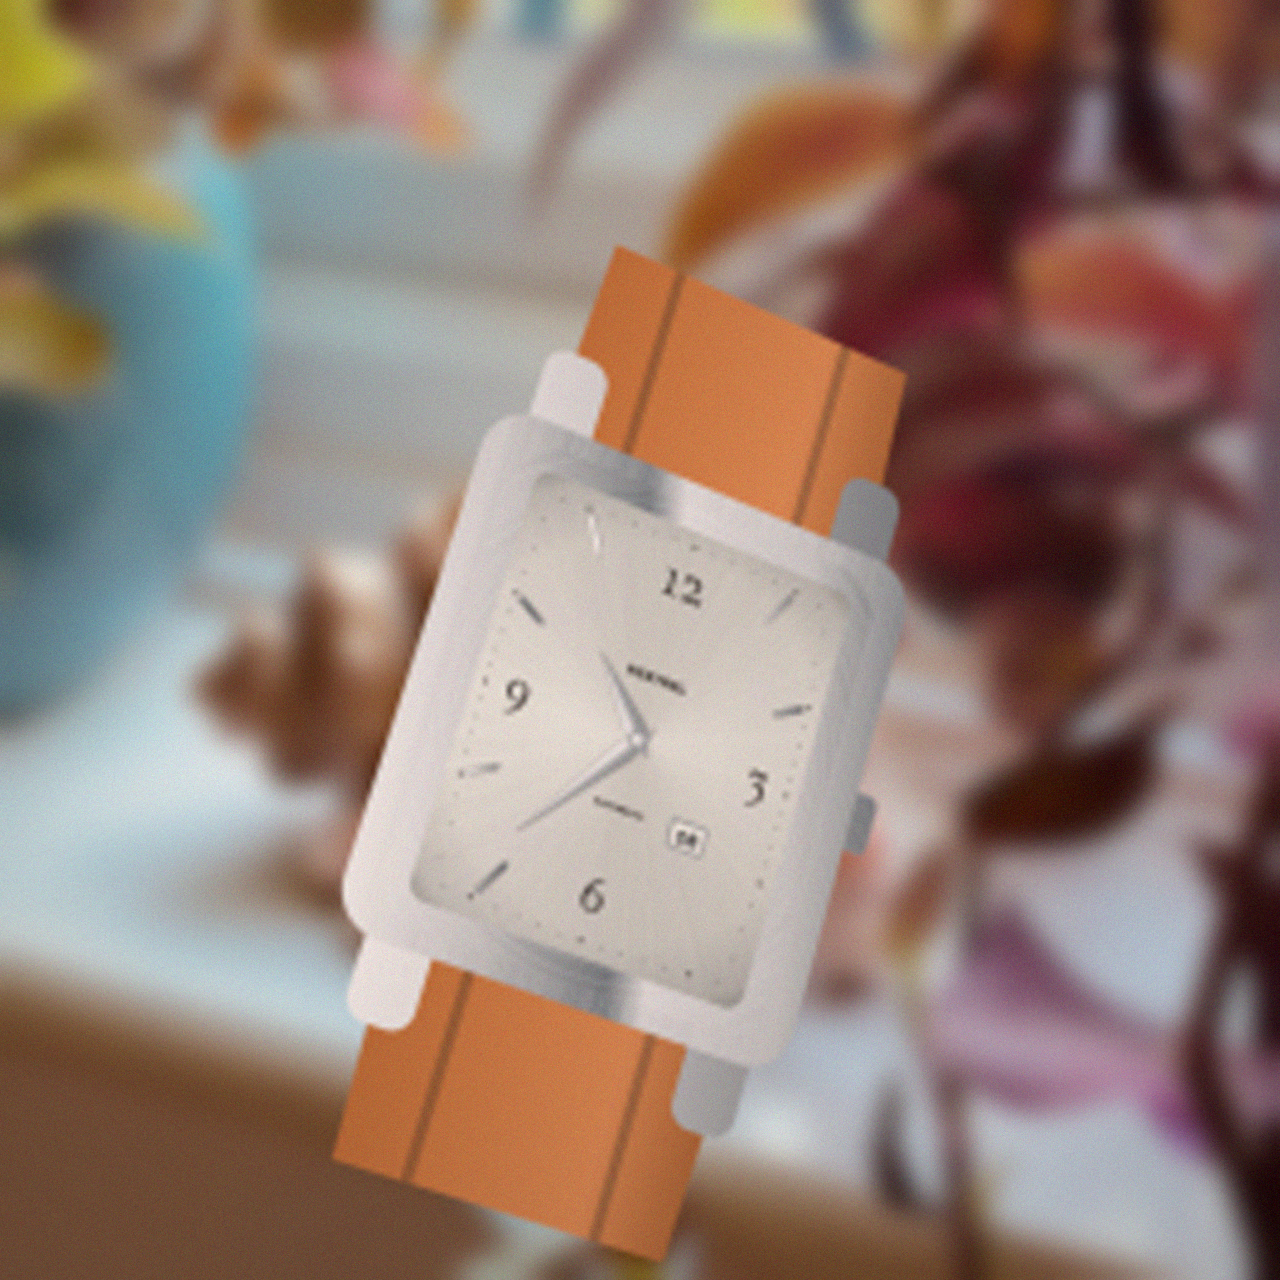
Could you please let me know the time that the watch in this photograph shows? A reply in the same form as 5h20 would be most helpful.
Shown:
10h36
